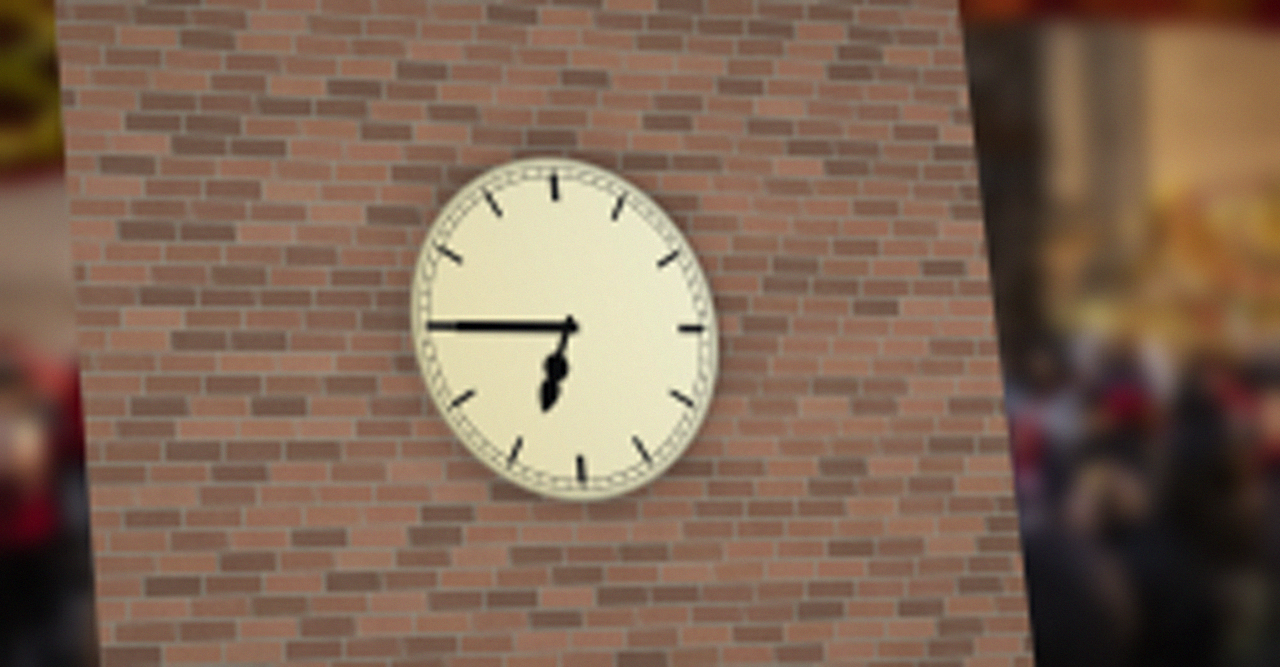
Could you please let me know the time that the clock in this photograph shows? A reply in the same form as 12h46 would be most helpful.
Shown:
6h45
